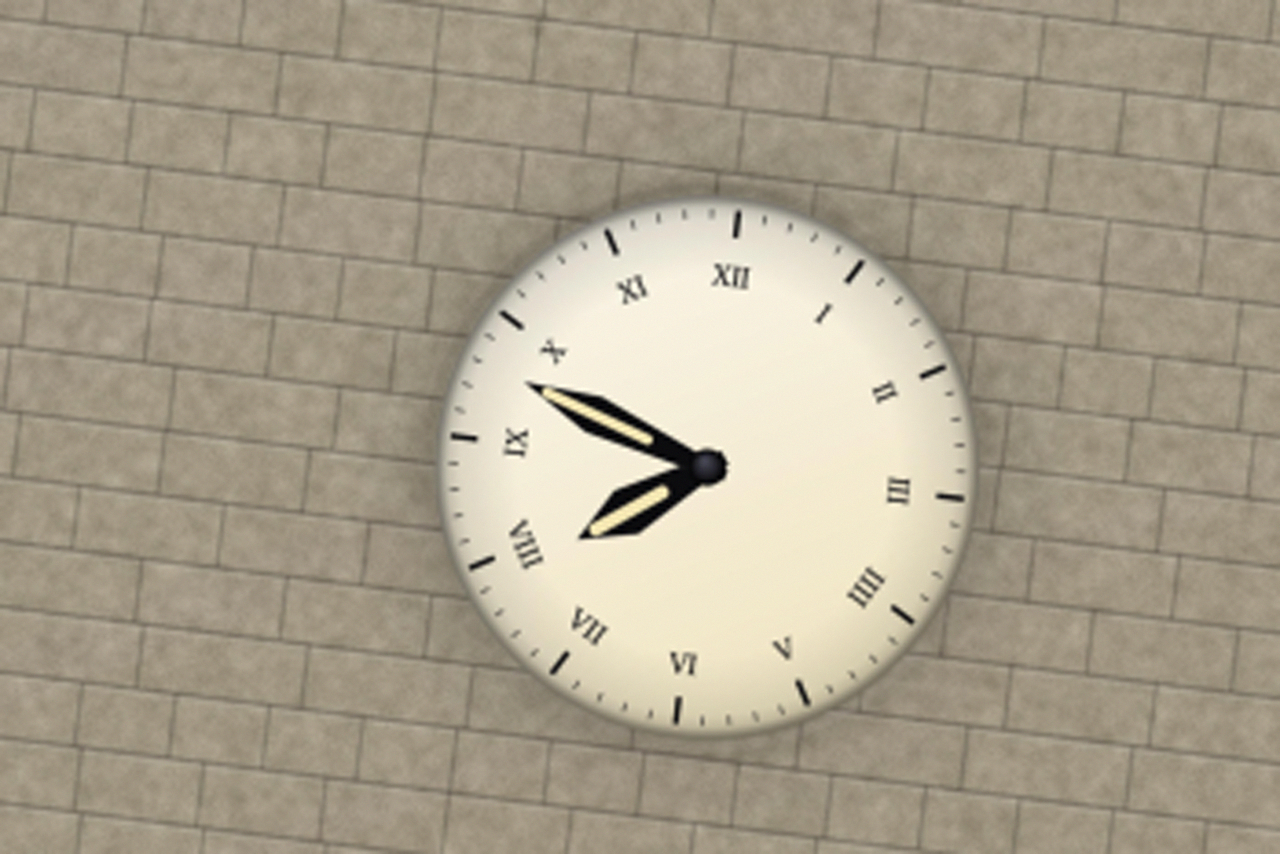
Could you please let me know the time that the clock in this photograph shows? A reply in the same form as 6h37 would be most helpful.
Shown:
7h48
